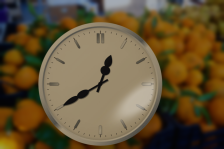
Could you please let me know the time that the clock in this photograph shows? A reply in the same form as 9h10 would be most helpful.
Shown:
12h40
